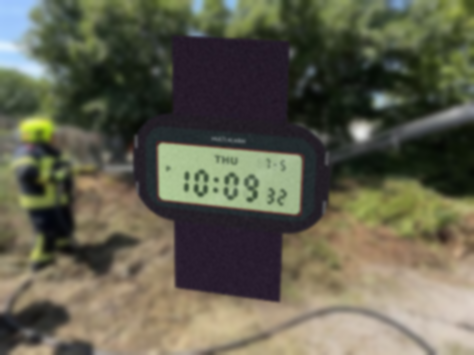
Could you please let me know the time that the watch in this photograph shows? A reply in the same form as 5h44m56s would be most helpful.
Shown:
10h09m32s
